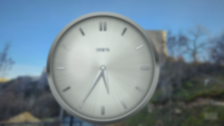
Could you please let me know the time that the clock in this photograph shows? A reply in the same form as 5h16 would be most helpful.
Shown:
5h35
